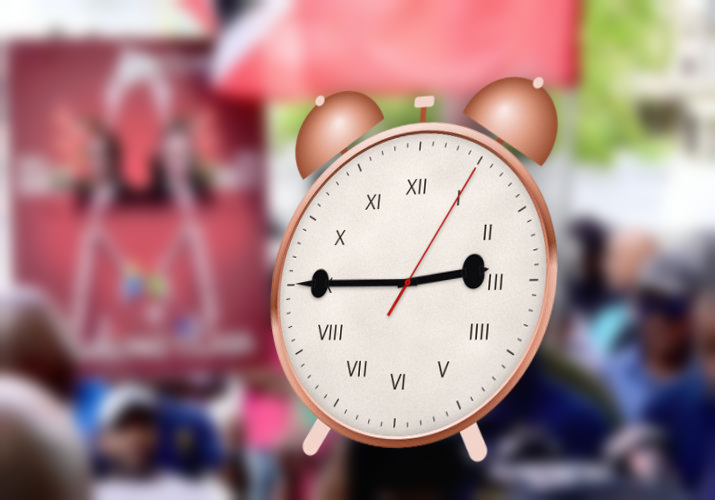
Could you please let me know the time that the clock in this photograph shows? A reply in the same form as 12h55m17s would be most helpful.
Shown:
2h45m05s
